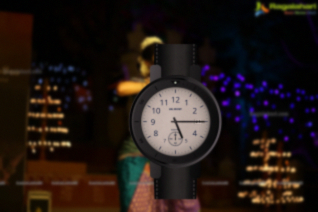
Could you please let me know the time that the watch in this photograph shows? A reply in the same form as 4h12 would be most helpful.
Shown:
5h15
